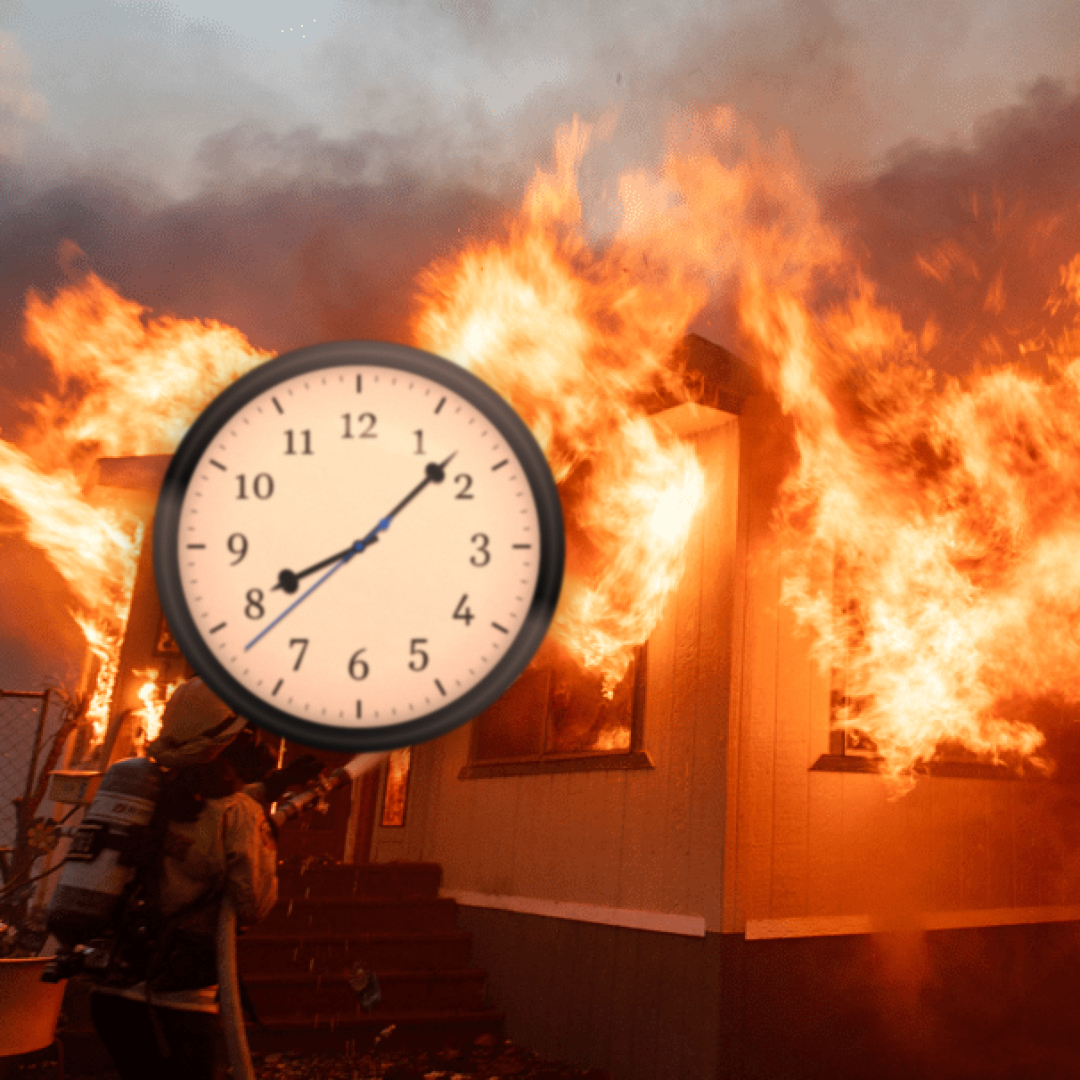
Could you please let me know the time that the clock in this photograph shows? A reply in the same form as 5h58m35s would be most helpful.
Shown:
8h07m38s
